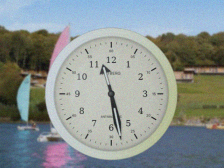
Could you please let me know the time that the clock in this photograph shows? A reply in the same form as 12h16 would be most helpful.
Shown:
11h28
